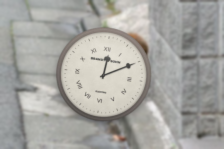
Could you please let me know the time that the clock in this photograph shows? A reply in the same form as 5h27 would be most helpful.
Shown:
12h10
